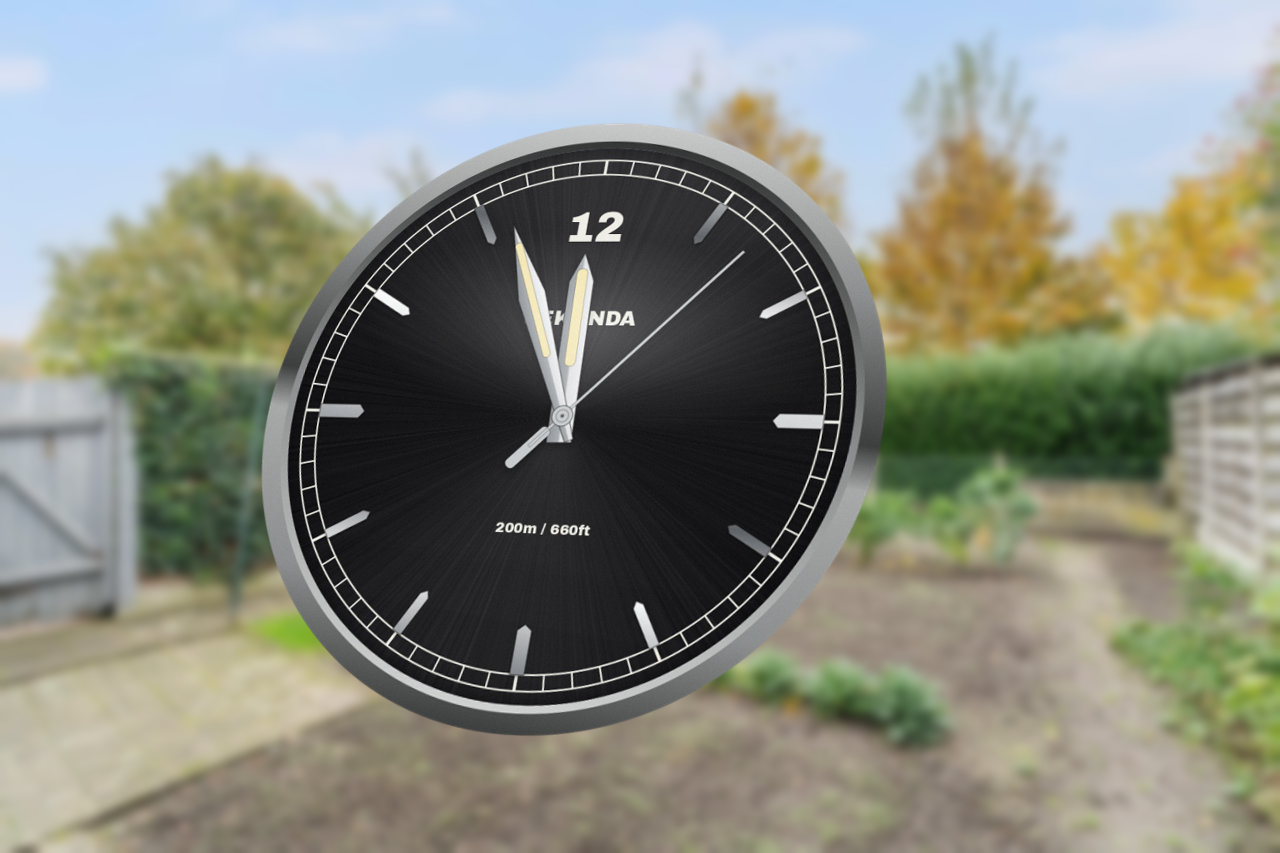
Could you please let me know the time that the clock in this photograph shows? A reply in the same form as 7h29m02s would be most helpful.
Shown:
11h56m07s
